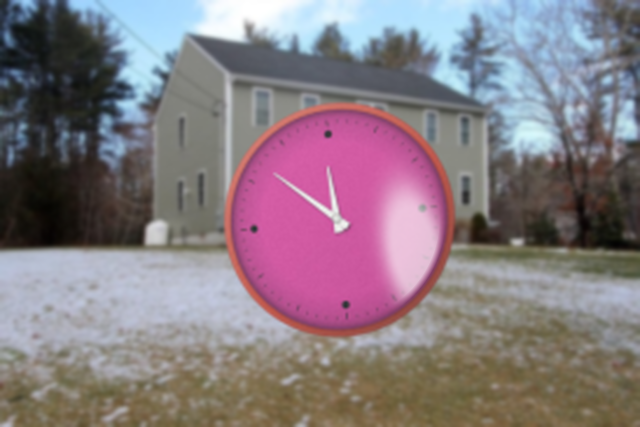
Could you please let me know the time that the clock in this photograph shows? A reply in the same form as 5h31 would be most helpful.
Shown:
11h52
